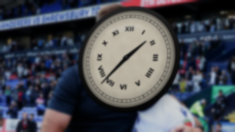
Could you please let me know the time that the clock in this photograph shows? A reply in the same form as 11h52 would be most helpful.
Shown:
1h37
